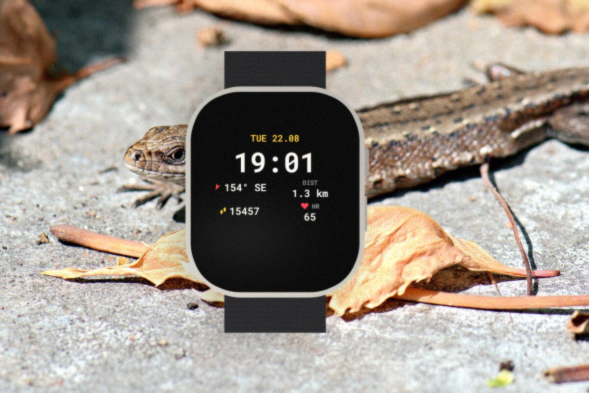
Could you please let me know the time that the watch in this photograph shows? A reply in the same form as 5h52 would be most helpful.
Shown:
19h01
